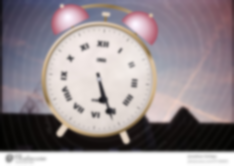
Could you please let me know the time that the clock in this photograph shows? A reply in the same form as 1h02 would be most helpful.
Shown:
5h26
